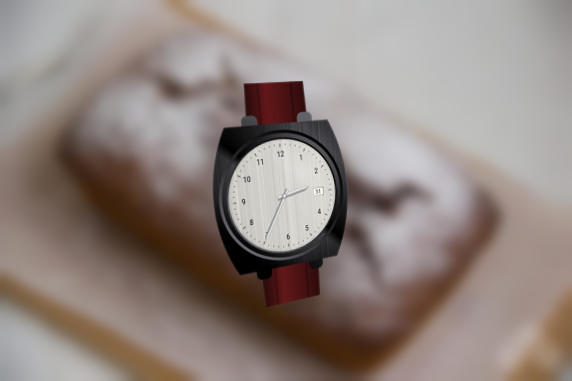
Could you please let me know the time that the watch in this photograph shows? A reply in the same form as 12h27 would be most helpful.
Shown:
2h35
